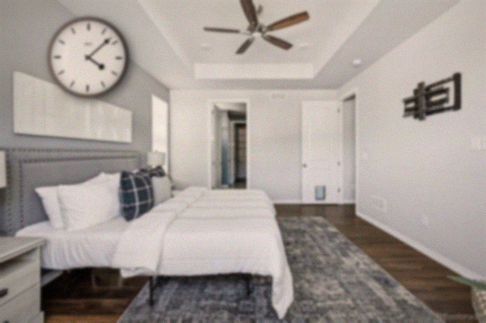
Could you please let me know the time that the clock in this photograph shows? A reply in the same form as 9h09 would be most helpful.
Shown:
4h08
